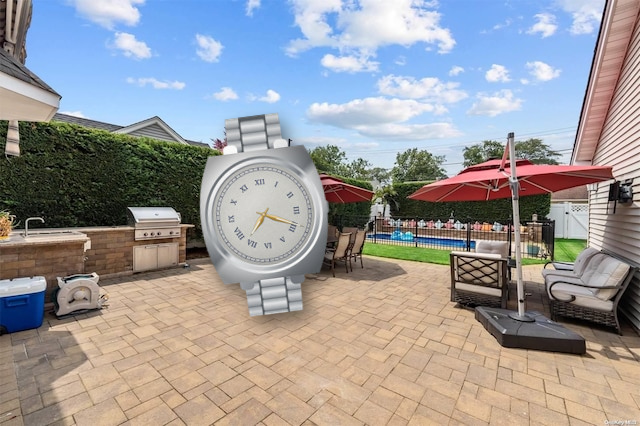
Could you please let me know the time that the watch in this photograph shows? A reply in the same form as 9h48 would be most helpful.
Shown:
7h19
